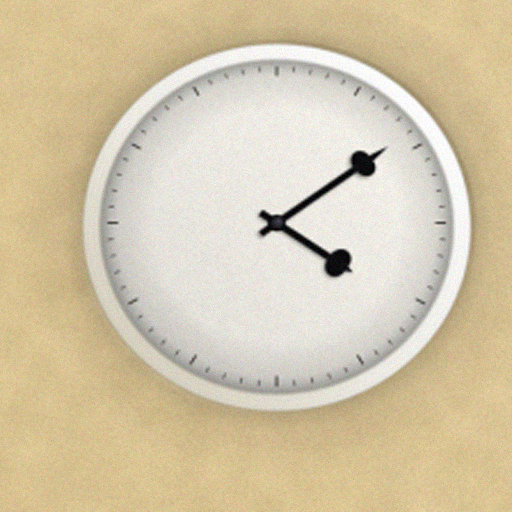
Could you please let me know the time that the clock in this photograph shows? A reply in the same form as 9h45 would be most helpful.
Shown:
4h09
